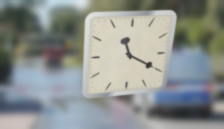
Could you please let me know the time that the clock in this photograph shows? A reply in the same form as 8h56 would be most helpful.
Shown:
11h20
